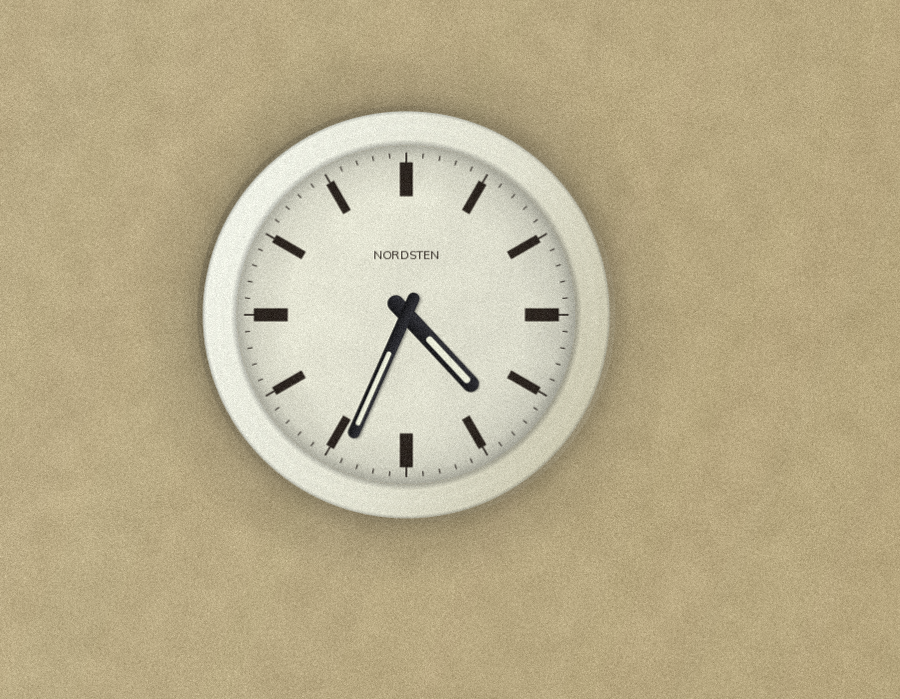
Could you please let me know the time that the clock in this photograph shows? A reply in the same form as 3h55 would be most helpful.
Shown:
4h34
